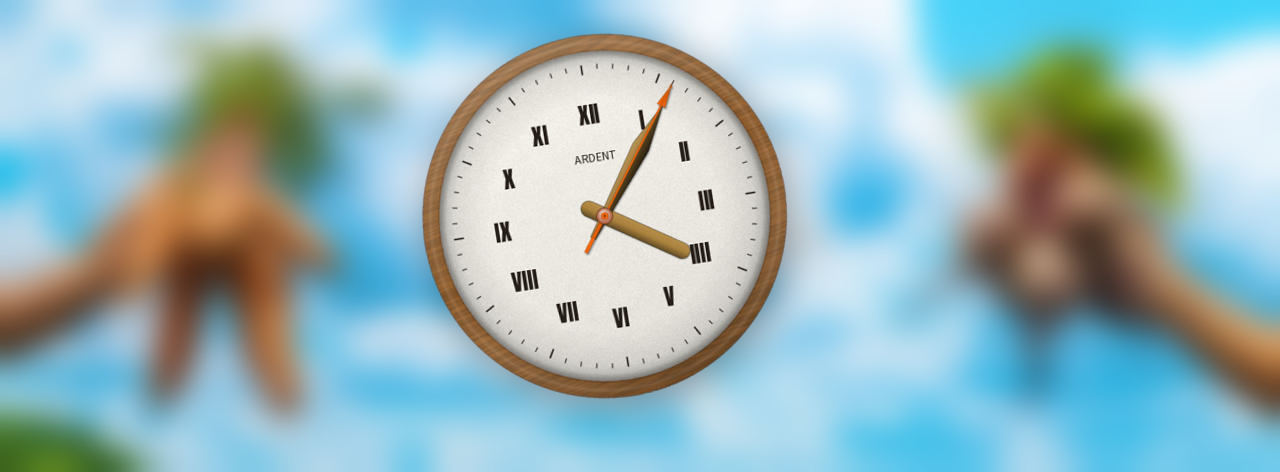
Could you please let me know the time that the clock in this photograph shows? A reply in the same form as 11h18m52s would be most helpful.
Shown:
4h06m06s
